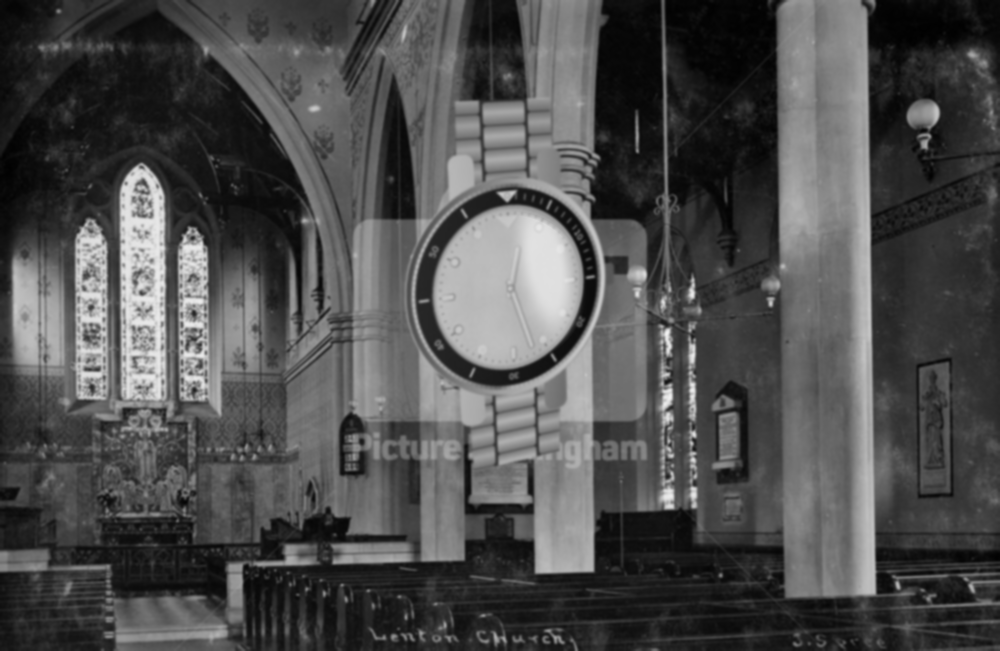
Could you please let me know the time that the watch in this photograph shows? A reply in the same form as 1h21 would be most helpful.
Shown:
12h27
